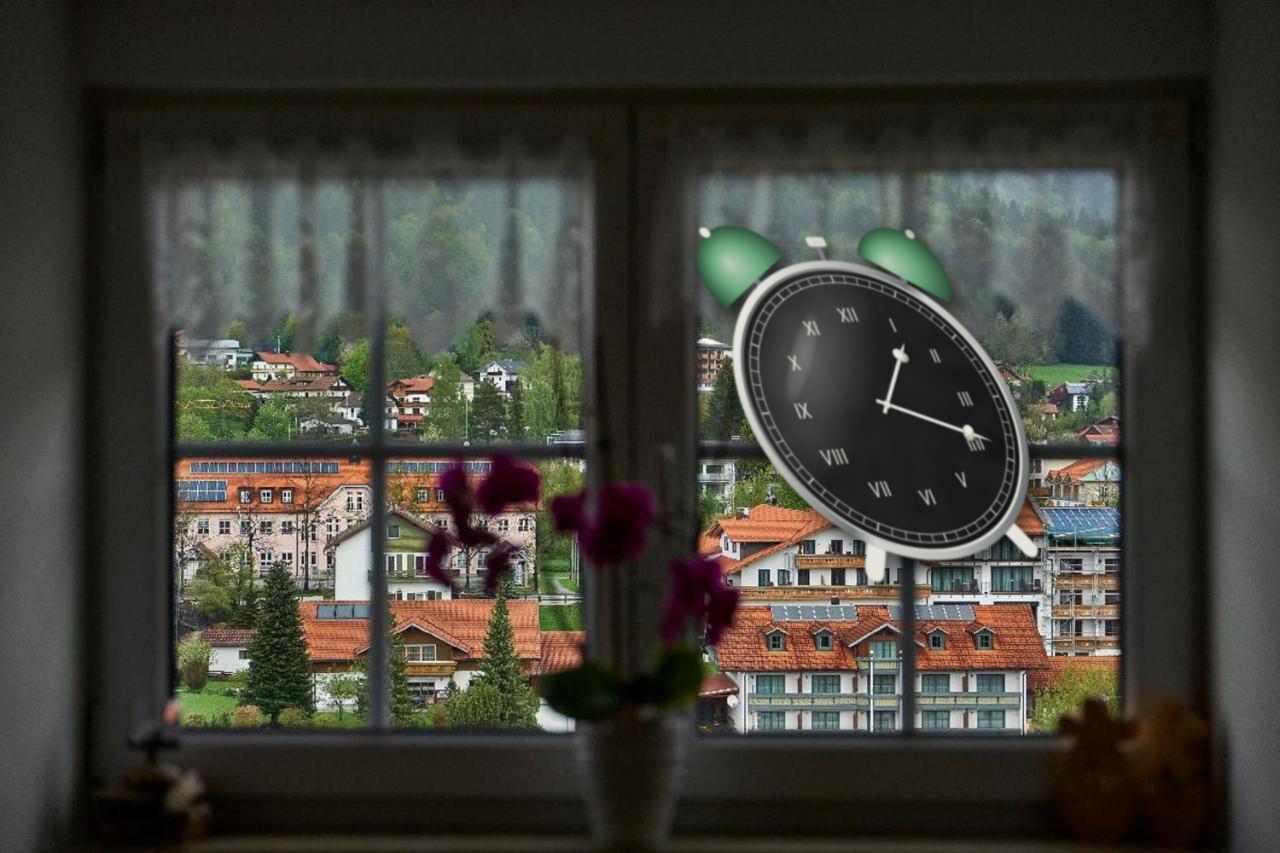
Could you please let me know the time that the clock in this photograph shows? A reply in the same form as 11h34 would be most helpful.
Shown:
1h19
